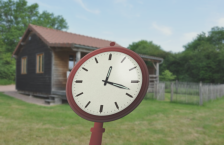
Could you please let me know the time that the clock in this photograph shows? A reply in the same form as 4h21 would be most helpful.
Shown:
12h18
